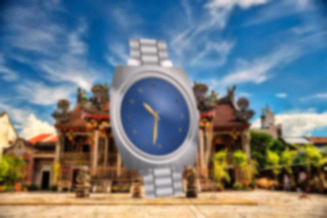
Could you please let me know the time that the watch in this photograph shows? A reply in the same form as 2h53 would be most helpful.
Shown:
10h32
